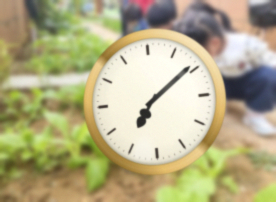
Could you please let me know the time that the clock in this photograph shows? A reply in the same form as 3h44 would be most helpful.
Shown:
7h09
